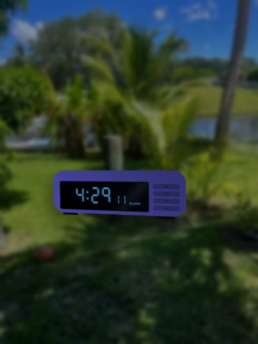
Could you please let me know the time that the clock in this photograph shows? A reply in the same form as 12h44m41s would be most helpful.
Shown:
4h29m11s
